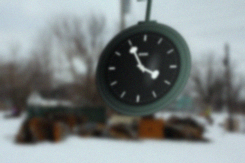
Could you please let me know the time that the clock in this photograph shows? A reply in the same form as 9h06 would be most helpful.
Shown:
3h55
